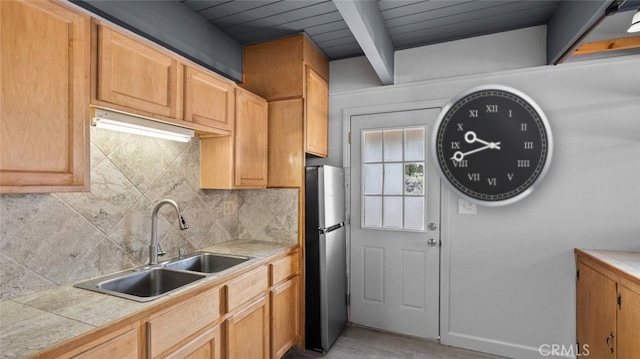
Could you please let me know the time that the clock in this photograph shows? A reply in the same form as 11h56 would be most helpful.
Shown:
9h42
